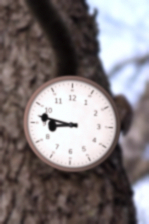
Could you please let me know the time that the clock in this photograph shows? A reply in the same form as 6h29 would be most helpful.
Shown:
8h47
